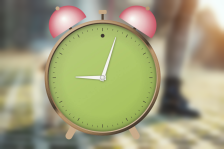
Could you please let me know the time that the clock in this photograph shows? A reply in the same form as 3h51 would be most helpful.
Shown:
9h03
